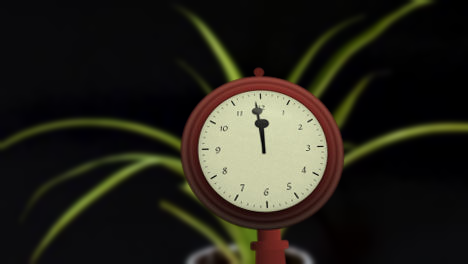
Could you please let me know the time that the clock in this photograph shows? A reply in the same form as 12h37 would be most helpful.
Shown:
11h59
